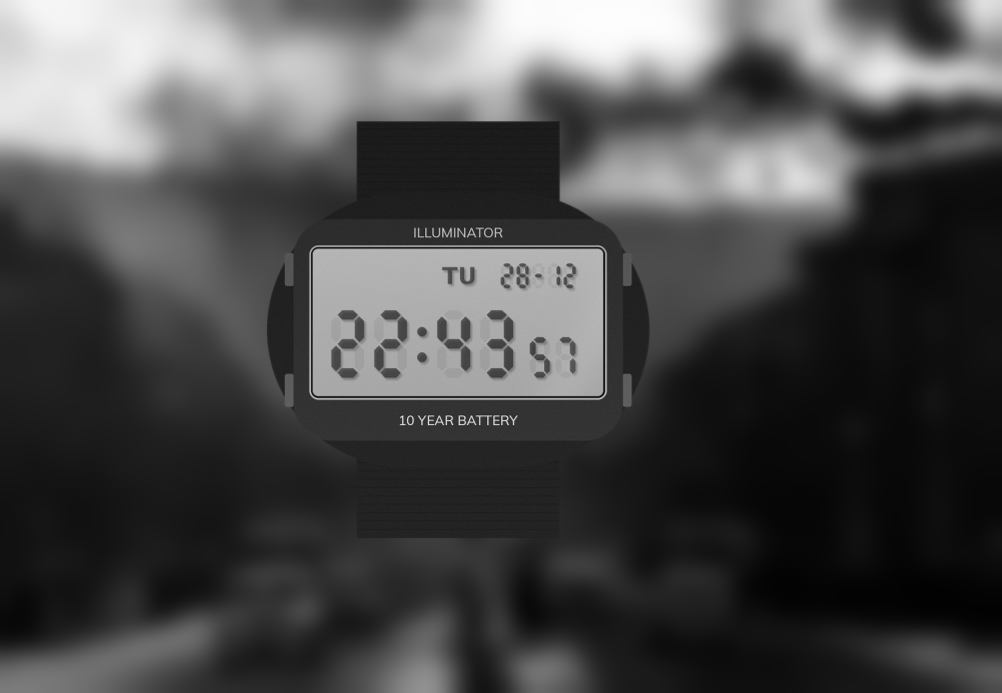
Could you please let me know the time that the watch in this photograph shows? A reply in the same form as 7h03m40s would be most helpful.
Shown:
22h43m57s
